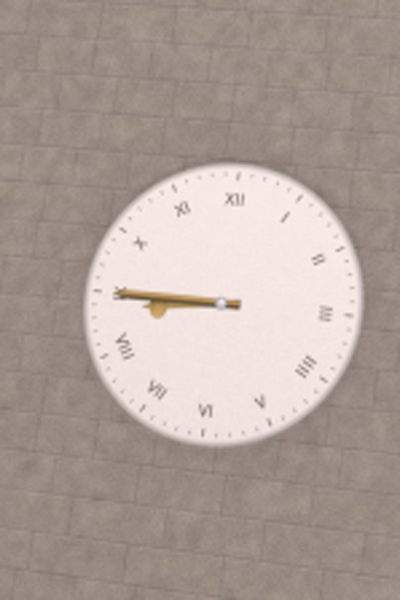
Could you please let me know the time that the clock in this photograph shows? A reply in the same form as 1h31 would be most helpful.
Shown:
8h45
